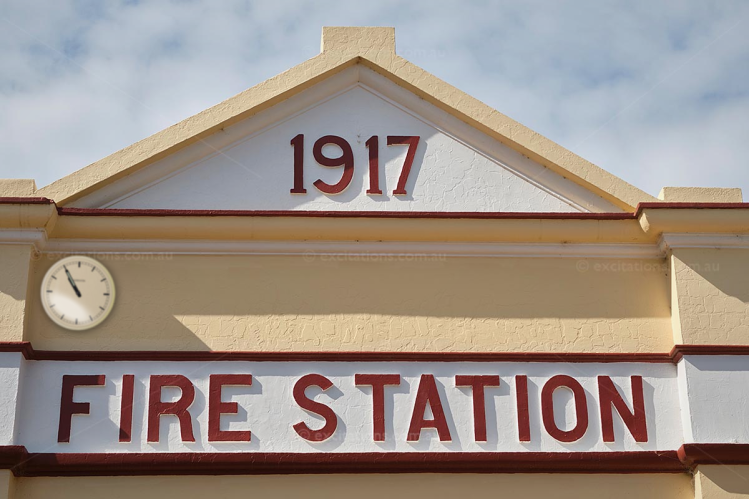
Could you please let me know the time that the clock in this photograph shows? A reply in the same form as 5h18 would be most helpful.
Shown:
10h55
